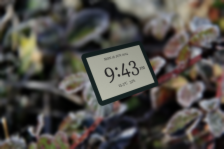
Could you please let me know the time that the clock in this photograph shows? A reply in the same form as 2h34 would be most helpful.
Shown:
9h43
